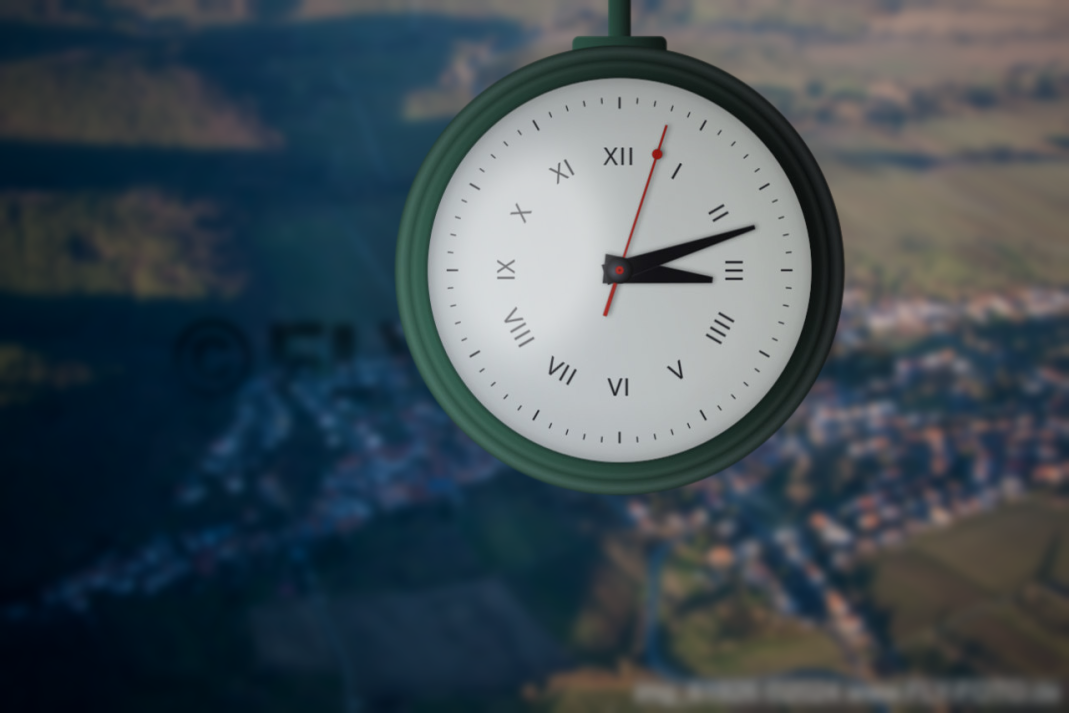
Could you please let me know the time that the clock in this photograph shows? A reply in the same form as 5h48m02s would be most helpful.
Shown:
3h12m03s
